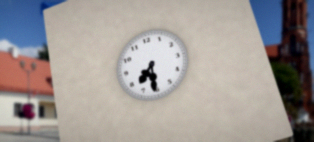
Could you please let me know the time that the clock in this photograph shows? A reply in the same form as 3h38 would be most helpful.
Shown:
7h31
